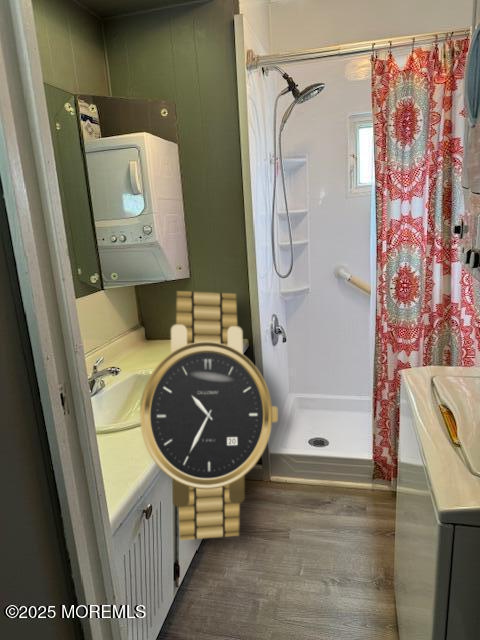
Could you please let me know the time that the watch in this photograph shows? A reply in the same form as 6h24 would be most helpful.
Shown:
10h35
